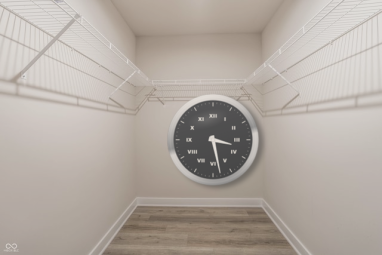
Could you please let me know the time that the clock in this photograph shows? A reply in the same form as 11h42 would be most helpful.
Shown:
3h28
